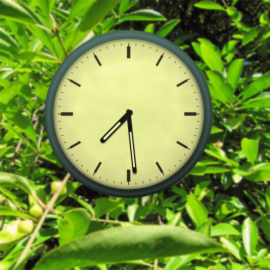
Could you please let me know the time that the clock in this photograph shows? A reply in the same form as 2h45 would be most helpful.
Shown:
7h29
